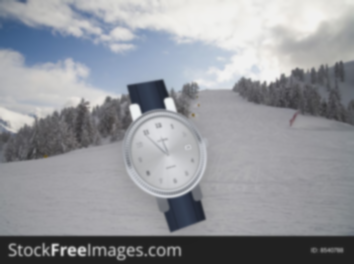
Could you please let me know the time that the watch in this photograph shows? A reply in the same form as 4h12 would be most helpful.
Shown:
11h54
